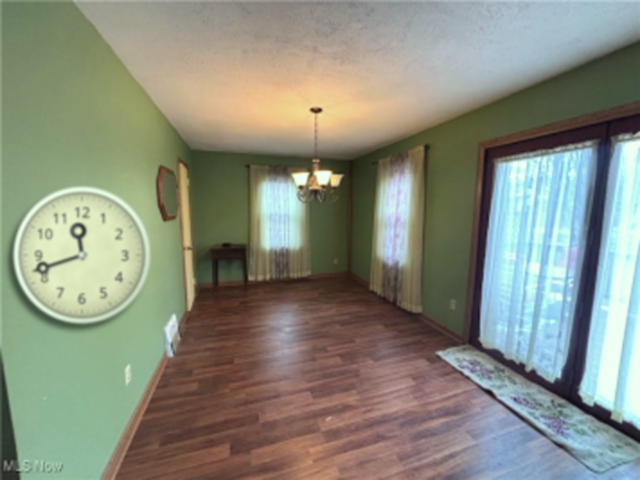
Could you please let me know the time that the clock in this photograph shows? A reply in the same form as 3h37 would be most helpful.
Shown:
11h42
